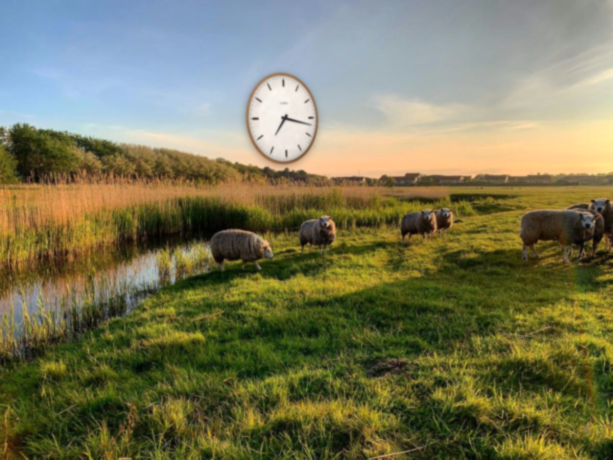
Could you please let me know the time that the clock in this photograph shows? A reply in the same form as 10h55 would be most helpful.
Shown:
7h17
